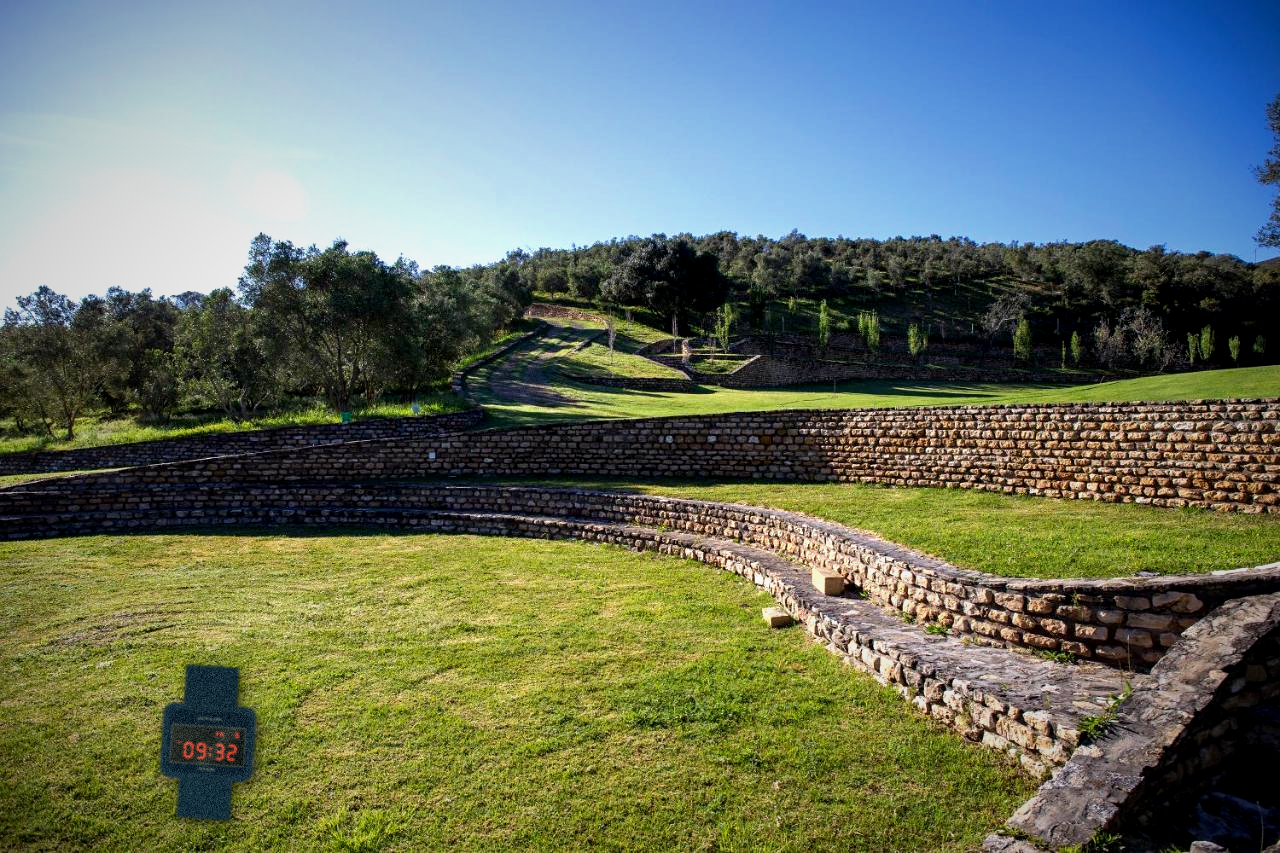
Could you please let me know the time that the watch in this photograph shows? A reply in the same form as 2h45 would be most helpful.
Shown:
9h32
